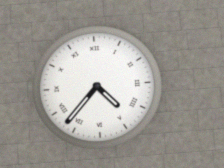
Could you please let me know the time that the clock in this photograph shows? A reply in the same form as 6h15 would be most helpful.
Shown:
4h37
